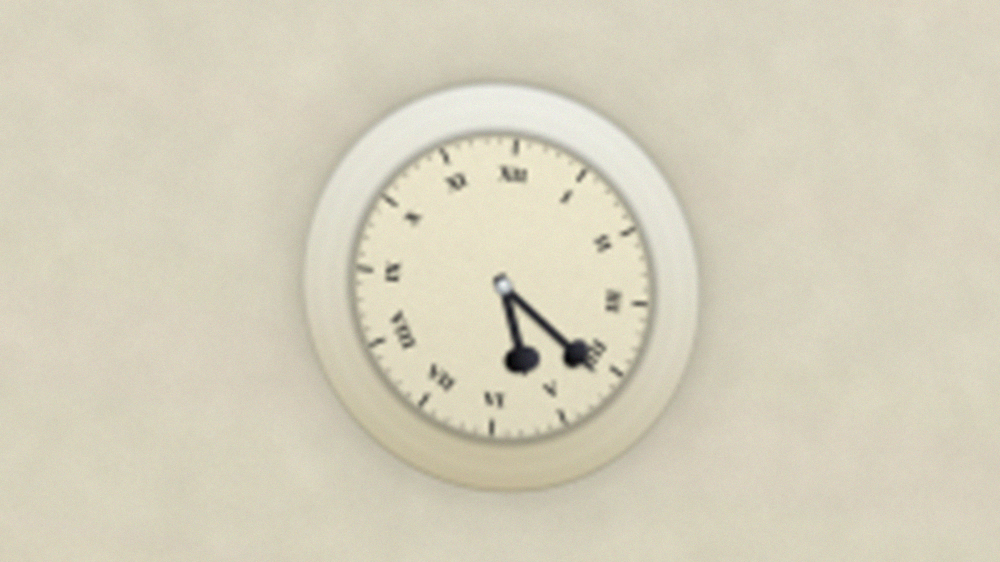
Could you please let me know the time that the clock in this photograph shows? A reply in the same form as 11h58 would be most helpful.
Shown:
5h21
